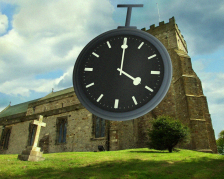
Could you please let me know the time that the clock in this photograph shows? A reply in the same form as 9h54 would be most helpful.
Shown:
4h00
